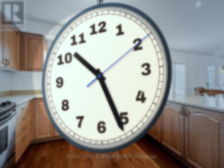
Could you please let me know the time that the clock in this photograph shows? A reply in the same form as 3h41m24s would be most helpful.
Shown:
10h26m10s
